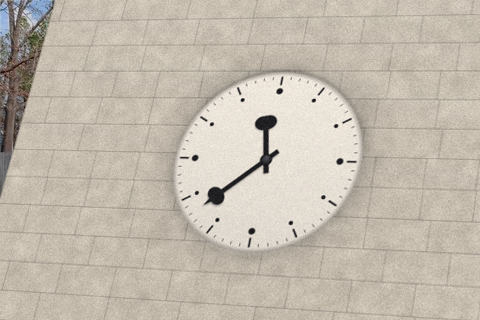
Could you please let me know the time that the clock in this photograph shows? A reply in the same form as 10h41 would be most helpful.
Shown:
11h38
